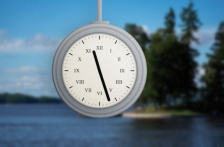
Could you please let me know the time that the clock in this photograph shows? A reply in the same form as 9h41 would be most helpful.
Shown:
11h27
